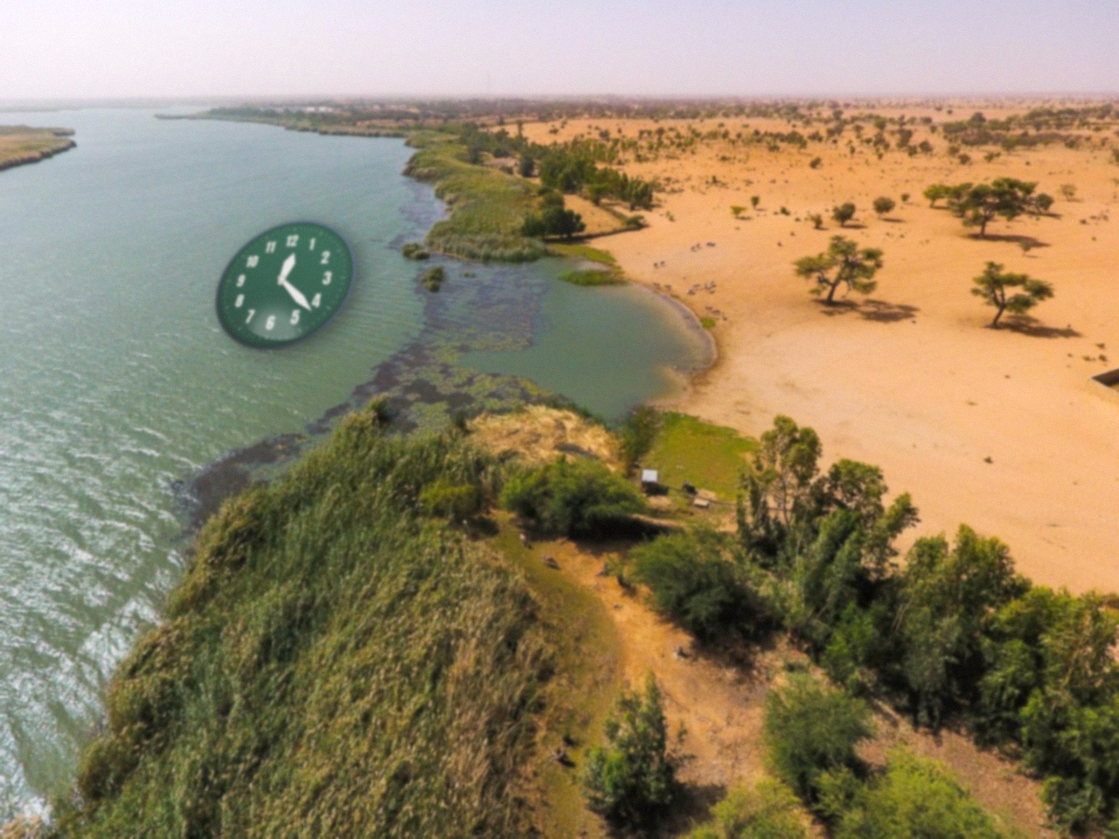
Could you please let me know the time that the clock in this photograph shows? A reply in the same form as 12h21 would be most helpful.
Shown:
12h22
